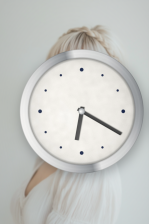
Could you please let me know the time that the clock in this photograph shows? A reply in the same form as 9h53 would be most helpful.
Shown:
6h20
